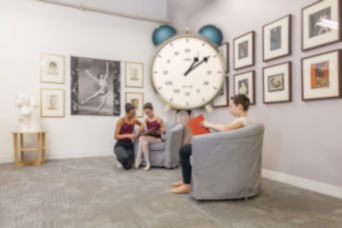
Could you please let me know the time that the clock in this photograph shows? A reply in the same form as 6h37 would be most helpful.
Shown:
1h09
